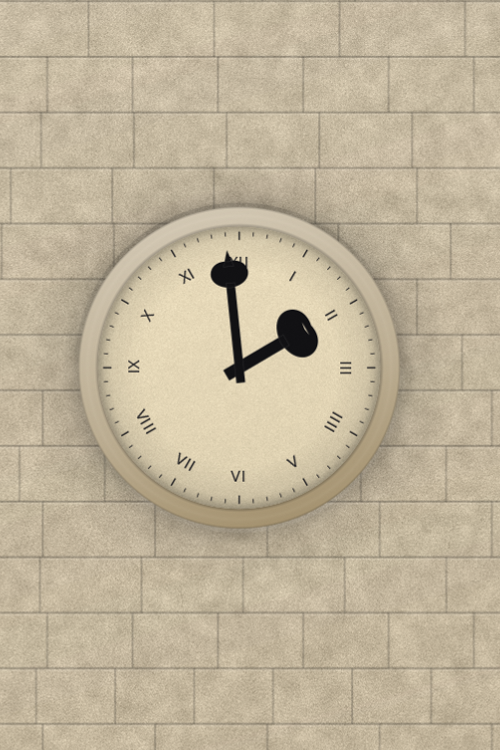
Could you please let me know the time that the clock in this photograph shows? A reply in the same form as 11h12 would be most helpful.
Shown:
1h59
